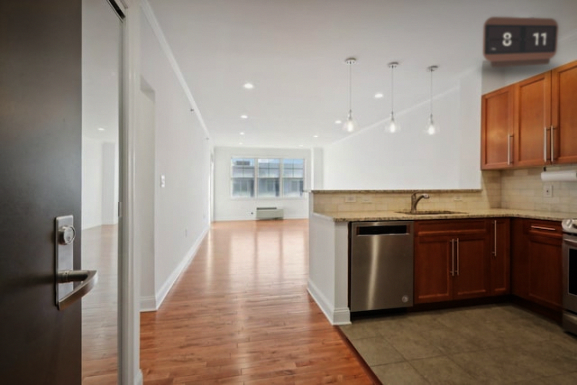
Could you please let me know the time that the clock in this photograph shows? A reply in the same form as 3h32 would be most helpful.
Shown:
8h11
